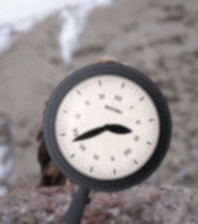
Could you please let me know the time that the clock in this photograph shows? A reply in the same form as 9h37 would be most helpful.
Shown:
2h38
